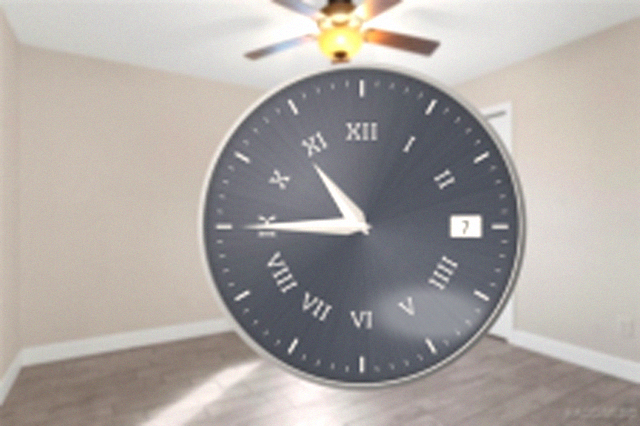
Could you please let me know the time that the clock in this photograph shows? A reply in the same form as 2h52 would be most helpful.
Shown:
10h45
